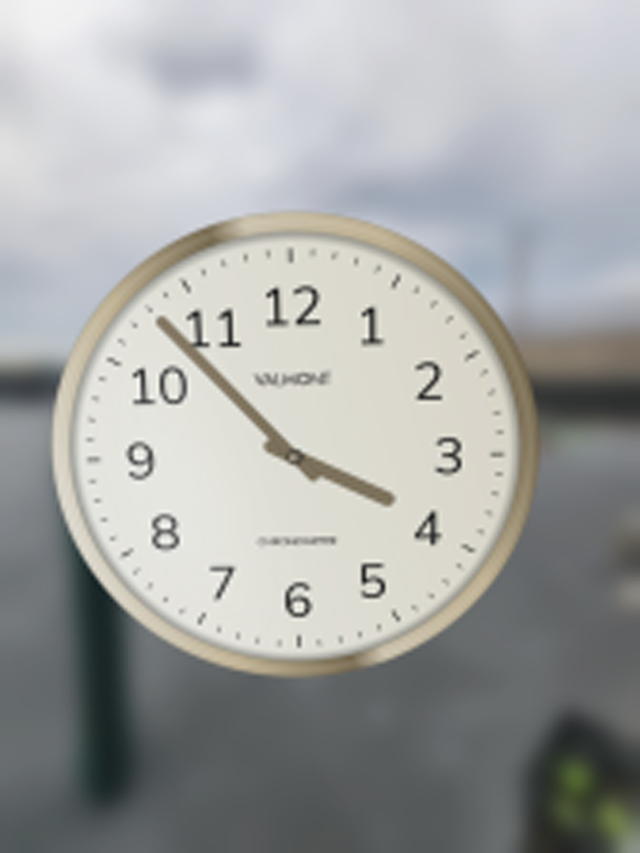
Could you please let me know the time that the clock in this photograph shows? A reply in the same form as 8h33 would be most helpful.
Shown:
3h53
